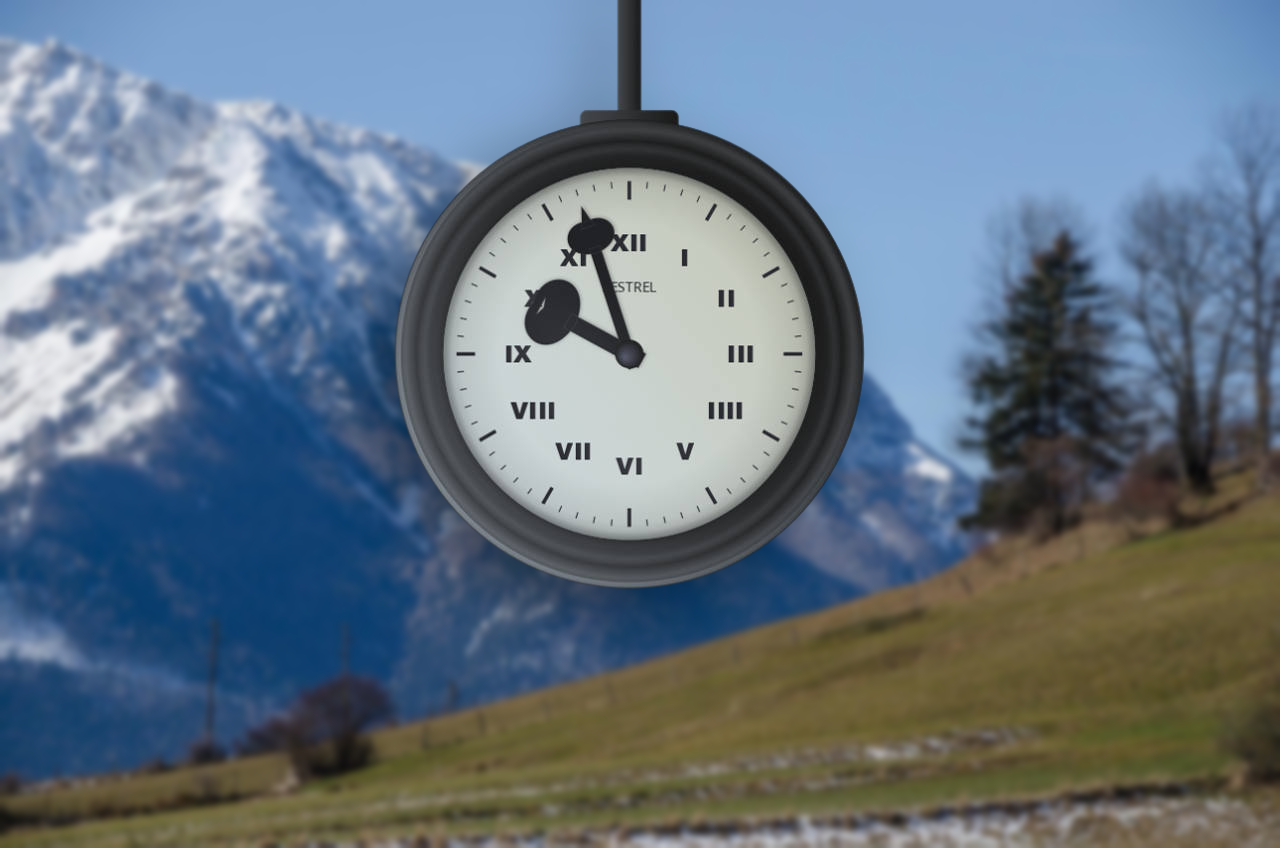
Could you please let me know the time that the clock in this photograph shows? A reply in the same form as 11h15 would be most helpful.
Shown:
9h57
